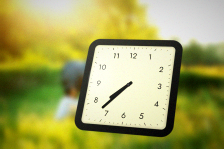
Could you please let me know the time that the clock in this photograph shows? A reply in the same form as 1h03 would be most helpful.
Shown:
7h37
